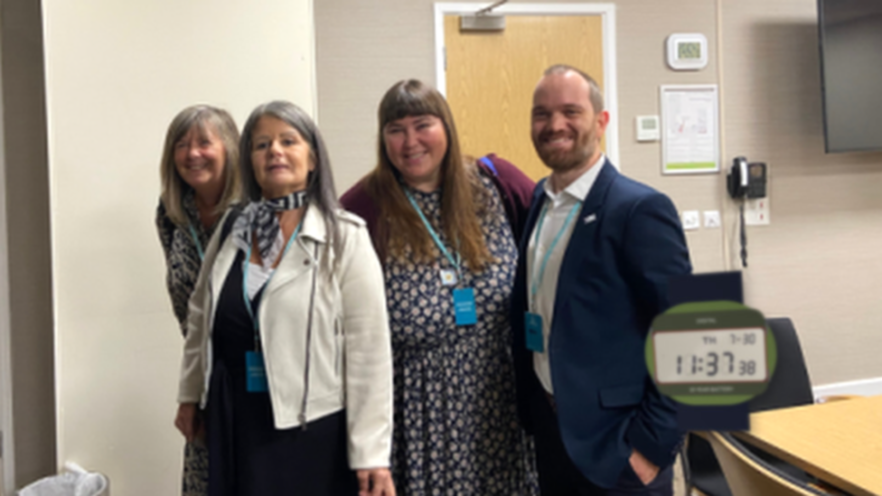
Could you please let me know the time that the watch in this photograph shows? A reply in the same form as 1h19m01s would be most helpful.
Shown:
11h37m38s
